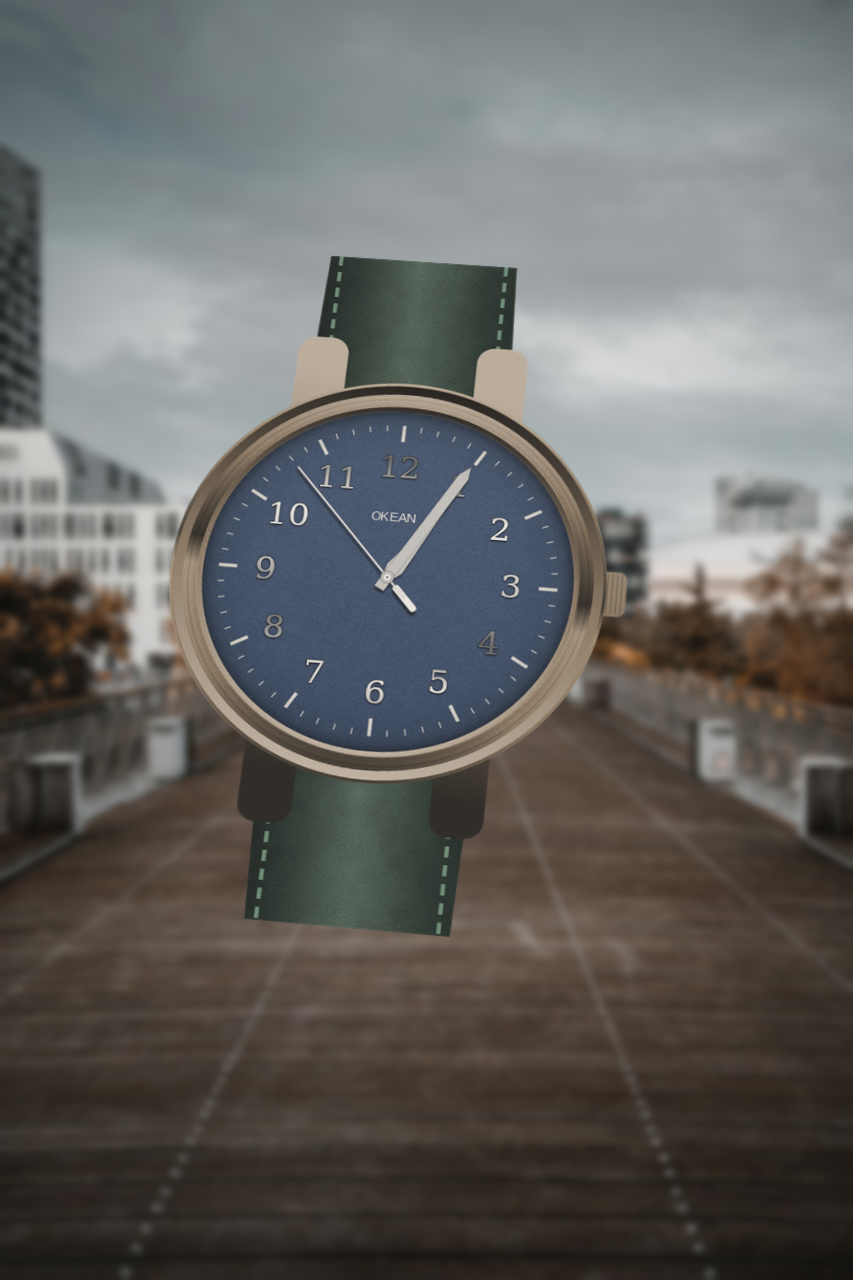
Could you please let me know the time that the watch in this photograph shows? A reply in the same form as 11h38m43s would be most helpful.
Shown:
1h04m53s
